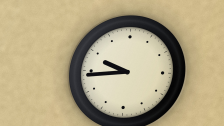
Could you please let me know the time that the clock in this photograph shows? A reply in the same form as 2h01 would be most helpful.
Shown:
9h44
